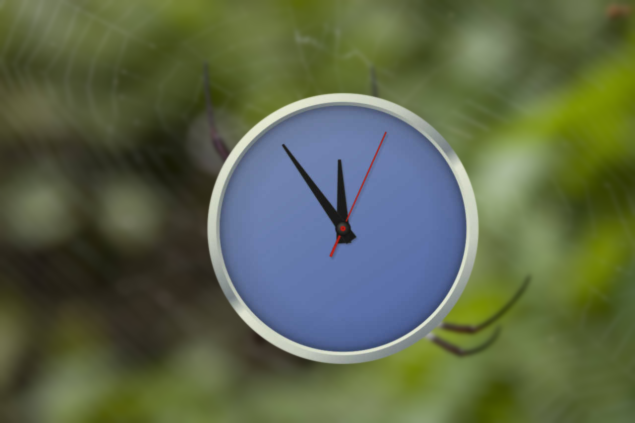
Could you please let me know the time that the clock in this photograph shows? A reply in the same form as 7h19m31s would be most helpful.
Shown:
11h54m04s
